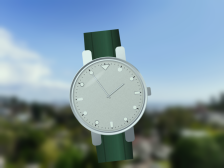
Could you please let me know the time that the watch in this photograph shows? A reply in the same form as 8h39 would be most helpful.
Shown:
1h55
